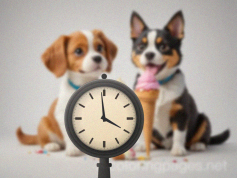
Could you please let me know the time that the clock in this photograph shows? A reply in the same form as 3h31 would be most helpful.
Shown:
3h59
